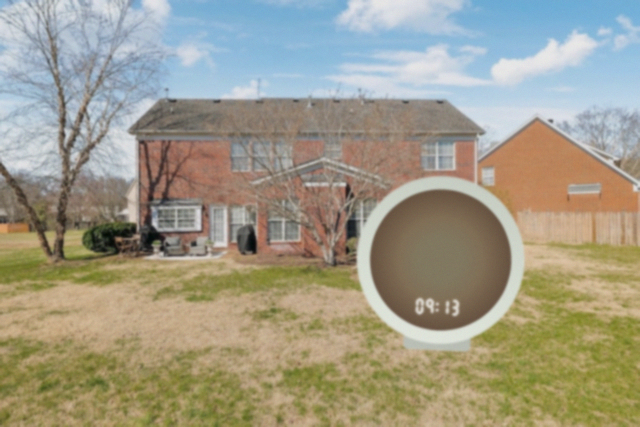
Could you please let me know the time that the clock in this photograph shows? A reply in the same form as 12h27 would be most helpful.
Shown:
9h13
